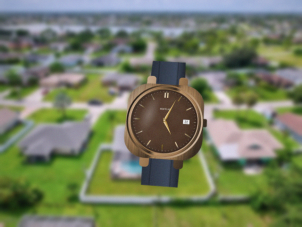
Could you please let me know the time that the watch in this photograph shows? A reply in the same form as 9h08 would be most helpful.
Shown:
5h04
